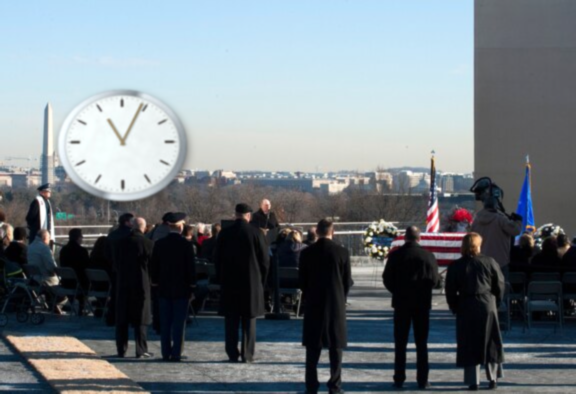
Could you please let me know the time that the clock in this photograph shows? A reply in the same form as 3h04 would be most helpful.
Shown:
11h04
